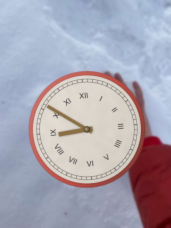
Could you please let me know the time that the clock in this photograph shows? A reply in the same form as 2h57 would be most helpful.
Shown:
8h51
